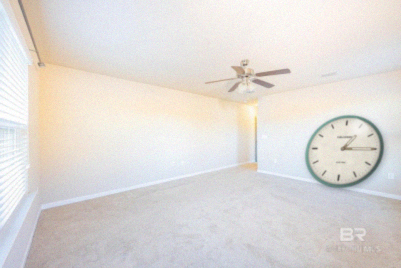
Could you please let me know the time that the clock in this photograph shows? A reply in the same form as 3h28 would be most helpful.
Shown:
1h15
